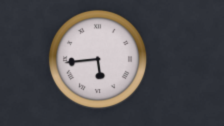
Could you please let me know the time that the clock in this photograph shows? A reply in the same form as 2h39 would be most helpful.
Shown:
5h44
